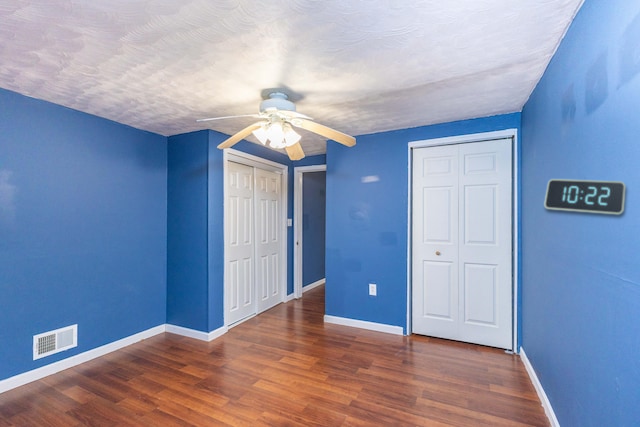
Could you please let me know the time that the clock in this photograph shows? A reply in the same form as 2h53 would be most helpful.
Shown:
10h22
